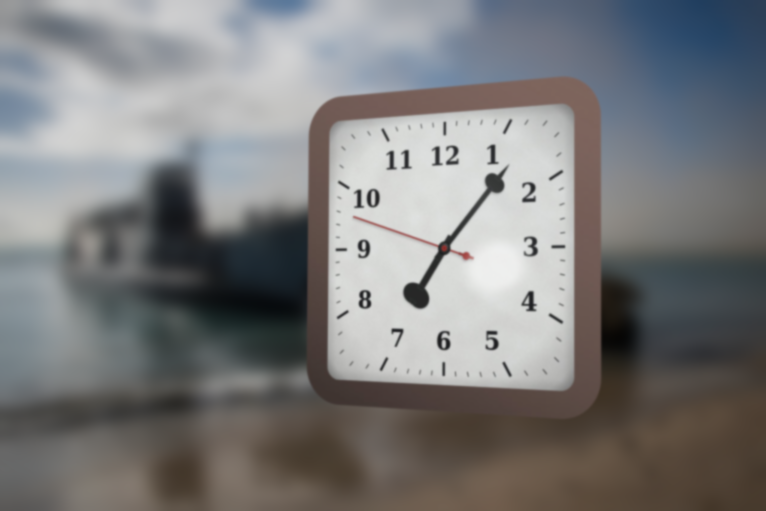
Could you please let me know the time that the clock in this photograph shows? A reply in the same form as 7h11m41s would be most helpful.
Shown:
7h06m48s
